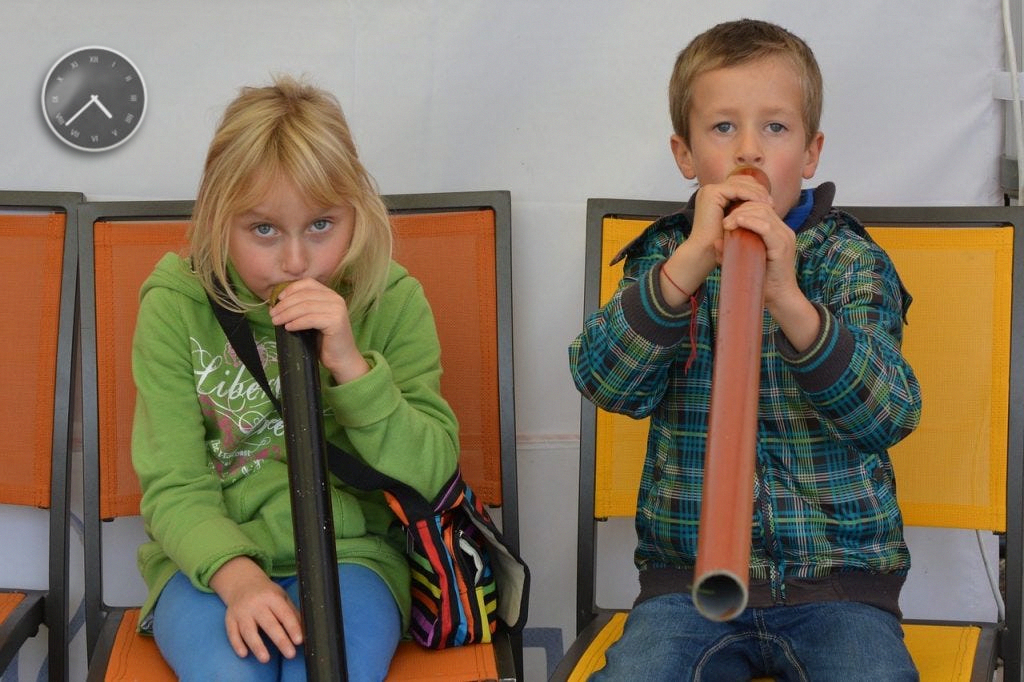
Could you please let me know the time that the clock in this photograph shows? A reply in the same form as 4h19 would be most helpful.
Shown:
4h38
